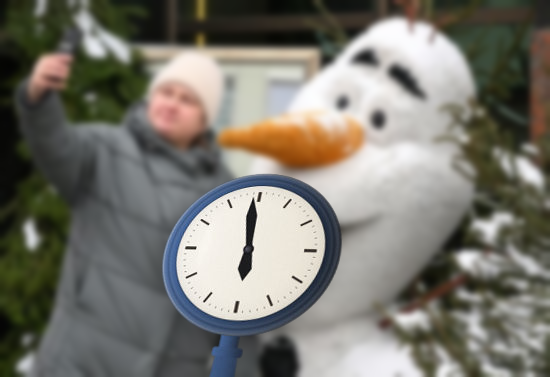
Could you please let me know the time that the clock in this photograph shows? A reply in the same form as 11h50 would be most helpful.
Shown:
5h59
